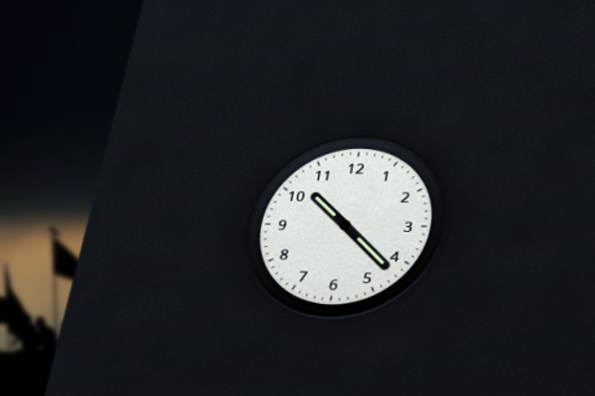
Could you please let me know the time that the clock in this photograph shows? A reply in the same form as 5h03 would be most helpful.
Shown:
10h22
